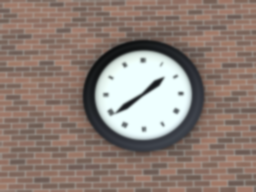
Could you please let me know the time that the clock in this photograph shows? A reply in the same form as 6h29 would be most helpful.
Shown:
1h39
